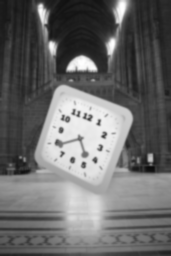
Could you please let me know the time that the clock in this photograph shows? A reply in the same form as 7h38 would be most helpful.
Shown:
4h39
